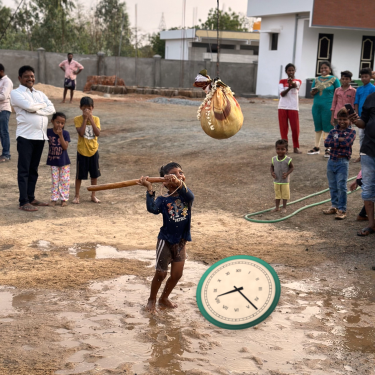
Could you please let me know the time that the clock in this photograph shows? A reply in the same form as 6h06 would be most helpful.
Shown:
8h23
